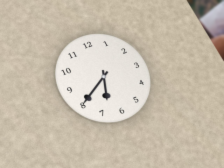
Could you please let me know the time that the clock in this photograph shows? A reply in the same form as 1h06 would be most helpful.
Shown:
6h40
